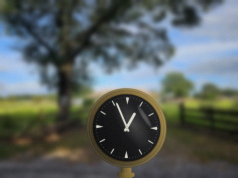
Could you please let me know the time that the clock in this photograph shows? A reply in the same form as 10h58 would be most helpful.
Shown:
12h56
